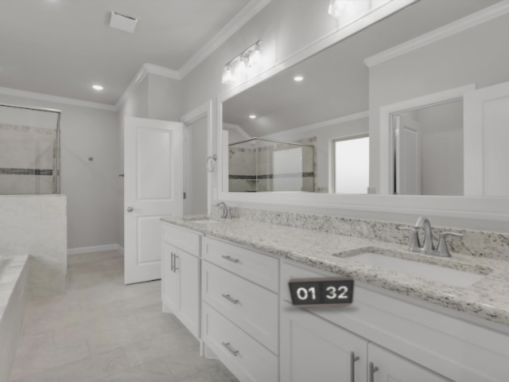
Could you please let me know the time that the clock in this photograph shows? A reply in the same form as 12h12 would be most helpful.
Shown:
1h32
